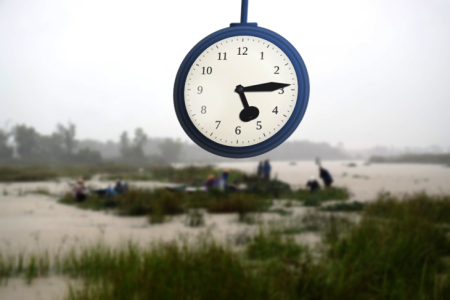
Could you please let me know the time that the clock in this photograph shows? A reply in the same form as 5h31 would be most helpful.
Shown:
5h14
